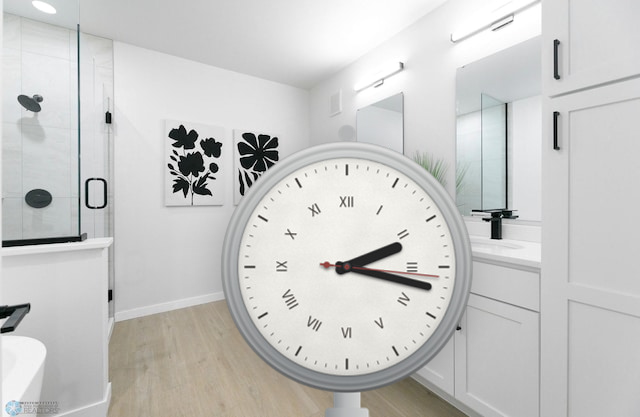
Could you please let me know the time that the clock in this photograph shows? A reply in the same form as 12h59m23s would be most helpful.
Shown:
2h17m16s
